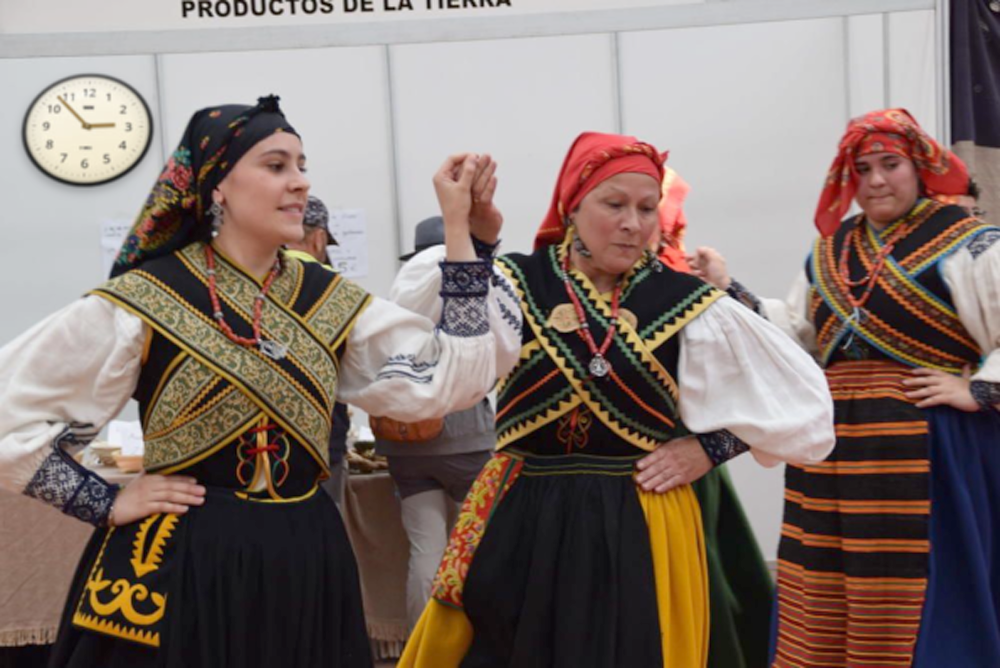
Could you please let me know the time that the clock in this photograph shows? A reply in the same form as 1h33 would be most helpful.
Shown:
2h53
